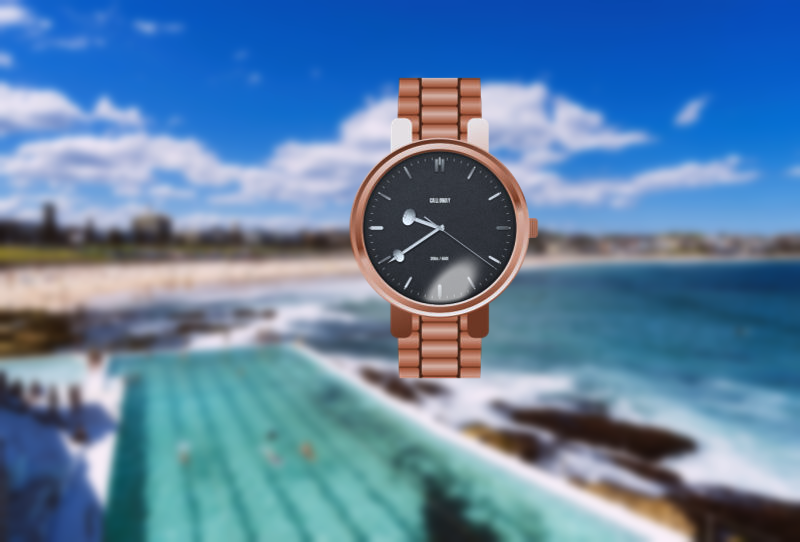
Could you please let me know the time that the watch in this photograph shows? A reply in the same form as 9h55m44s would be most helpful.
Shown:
9h39m21s
